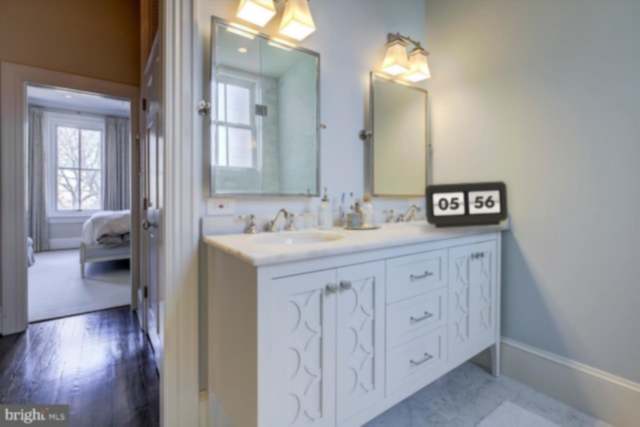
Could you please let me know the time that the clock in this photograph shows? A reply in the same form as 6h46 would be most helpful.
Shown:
5h56
